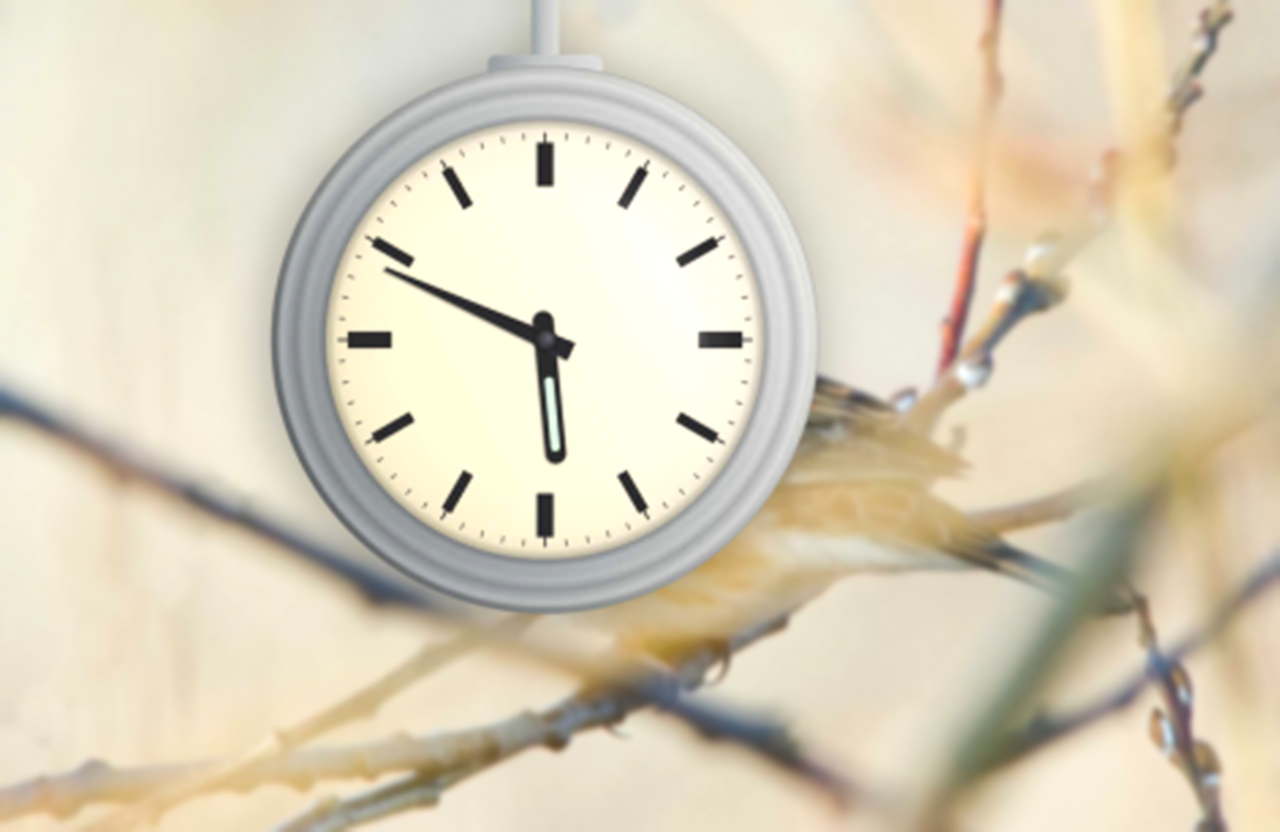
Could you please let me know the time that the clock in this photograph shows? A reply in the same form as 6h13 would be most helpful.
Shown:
5h49
